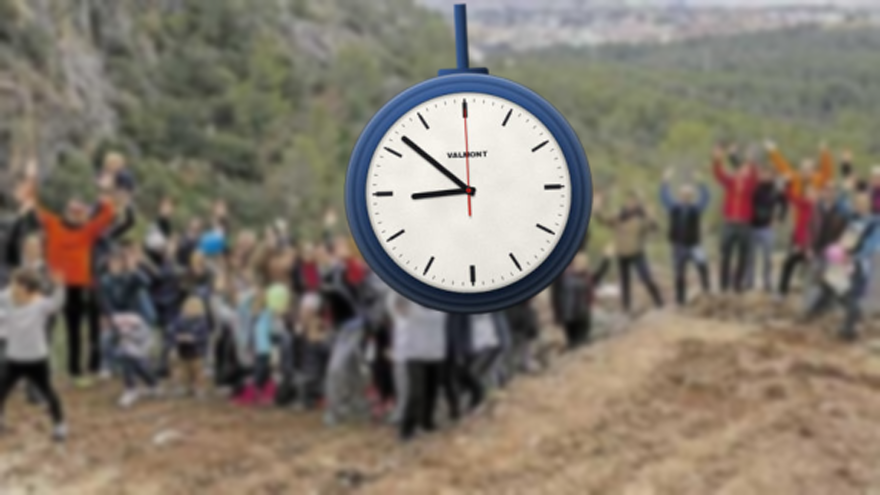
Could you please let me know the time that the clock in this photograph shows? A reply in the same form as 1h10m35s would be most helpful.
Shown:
8h52m00s
